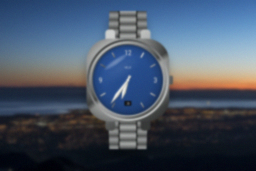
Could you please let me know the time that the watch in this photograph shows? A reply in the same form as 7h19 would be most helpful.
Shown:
6h36
